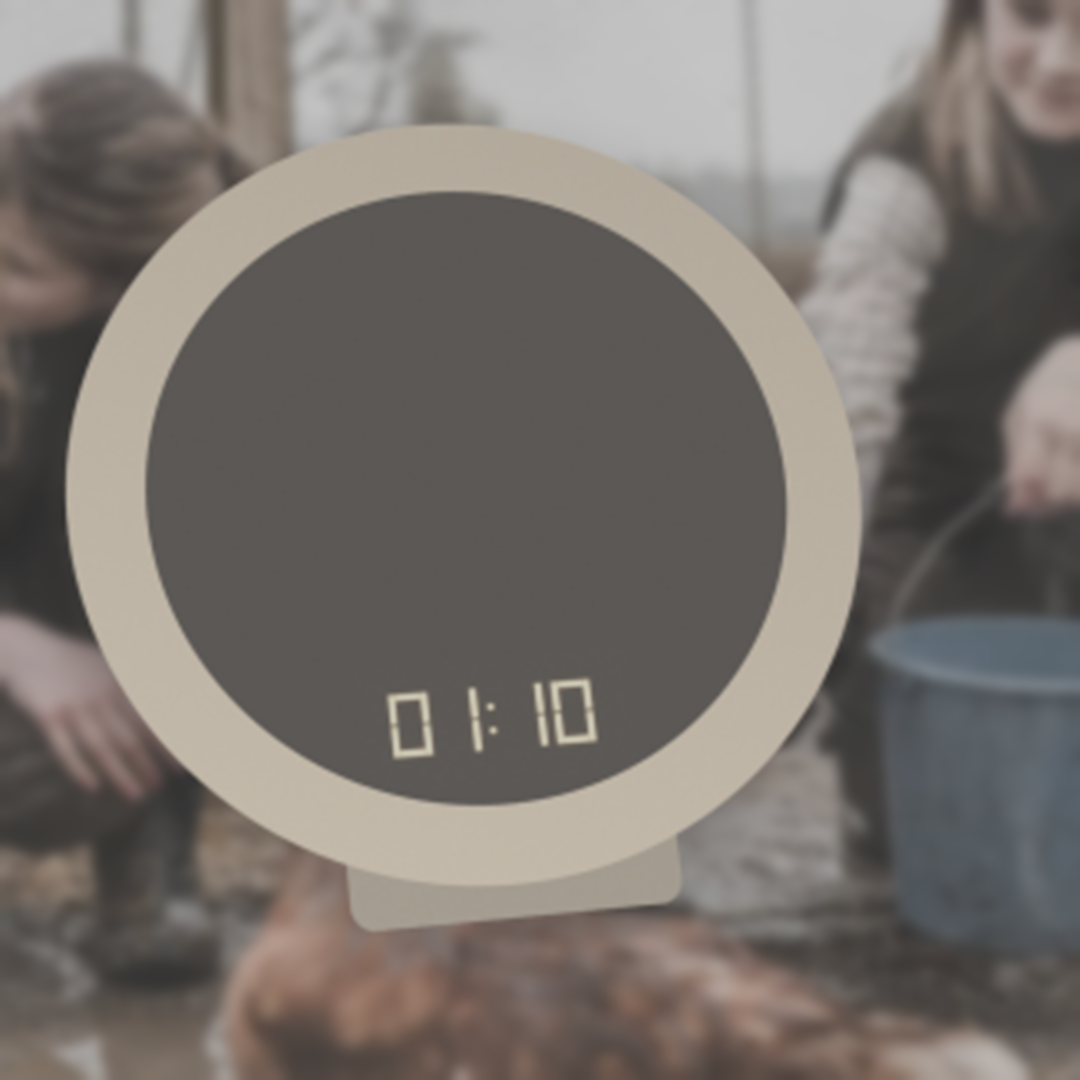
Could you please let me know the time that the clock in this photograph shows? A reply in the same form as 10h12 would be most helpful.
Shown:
1h10
